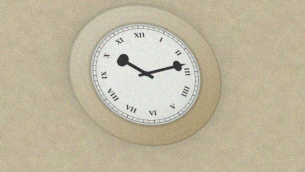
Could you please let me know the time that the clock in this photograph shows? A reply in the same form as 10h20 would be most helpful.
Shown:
10h13
